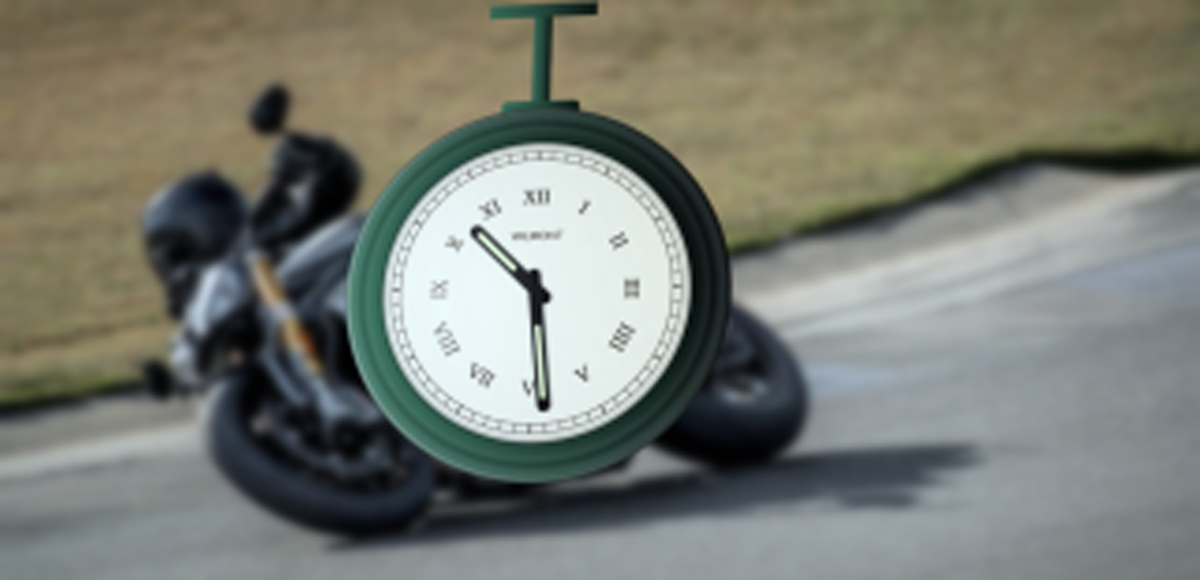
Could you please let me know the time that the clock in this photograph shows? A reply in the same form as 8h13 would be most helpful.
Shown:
10h29
